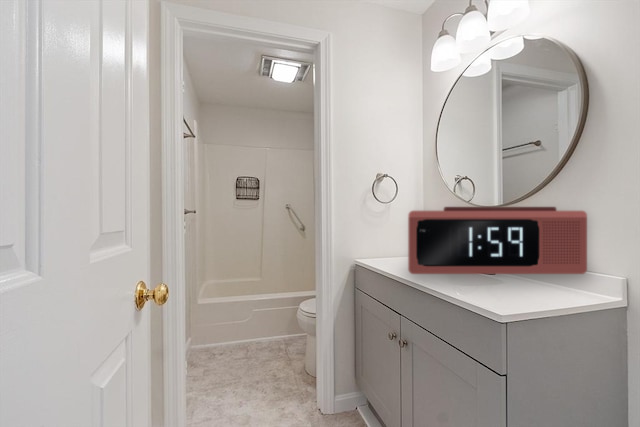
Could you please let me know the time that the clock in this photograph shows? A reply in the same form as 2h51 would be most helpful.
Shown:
1h59
